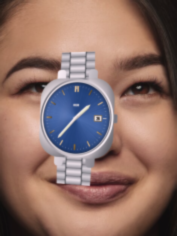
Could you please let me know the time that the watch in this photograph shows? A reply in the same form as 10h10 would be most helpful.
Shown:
1h37
